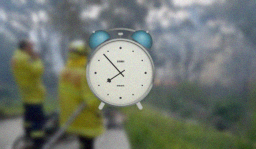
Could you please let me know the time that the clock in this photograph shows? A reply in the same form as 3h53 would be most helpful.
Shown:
7h53
